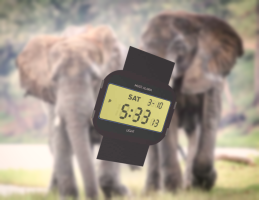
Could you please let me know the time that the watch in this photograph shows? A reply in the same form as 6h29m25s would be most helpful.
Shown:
5h33m13s
